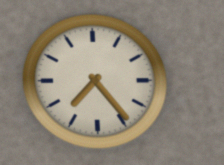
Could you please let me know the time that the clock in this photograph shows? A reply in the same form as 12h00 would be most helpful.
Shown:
7h24
